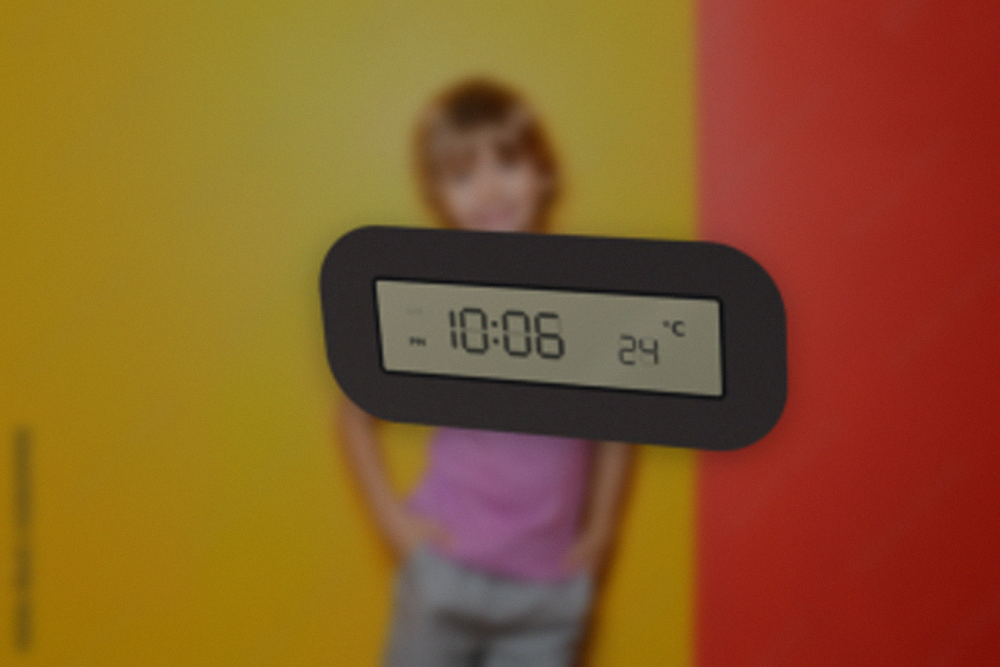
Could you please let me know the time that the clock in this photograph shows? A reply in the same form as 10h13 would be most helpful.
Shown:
10h06
